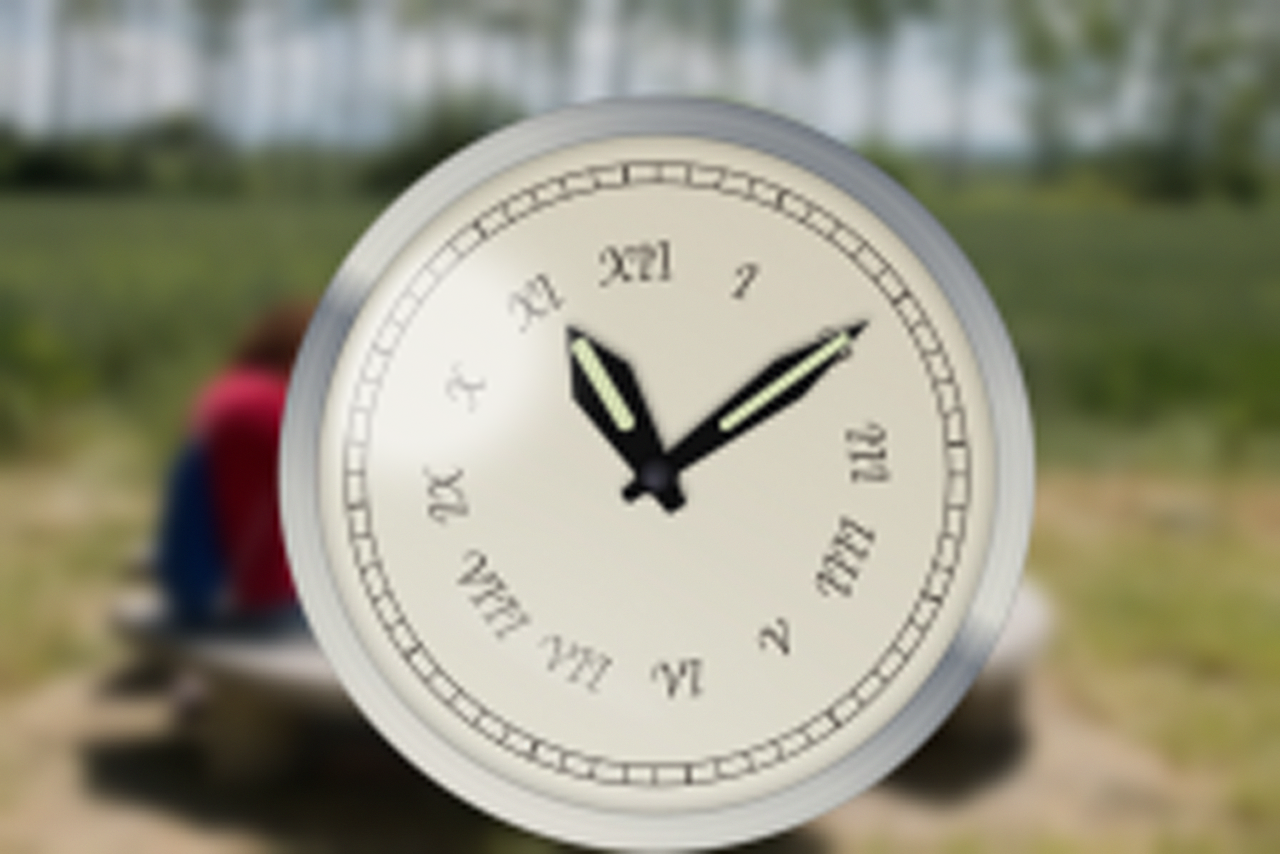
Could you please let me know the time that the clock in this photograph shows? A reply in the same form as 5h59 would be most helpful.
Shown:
11h10
